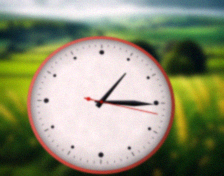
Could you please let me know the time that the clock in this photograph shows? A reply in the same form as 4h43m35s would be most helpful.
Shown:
1h15m17s
